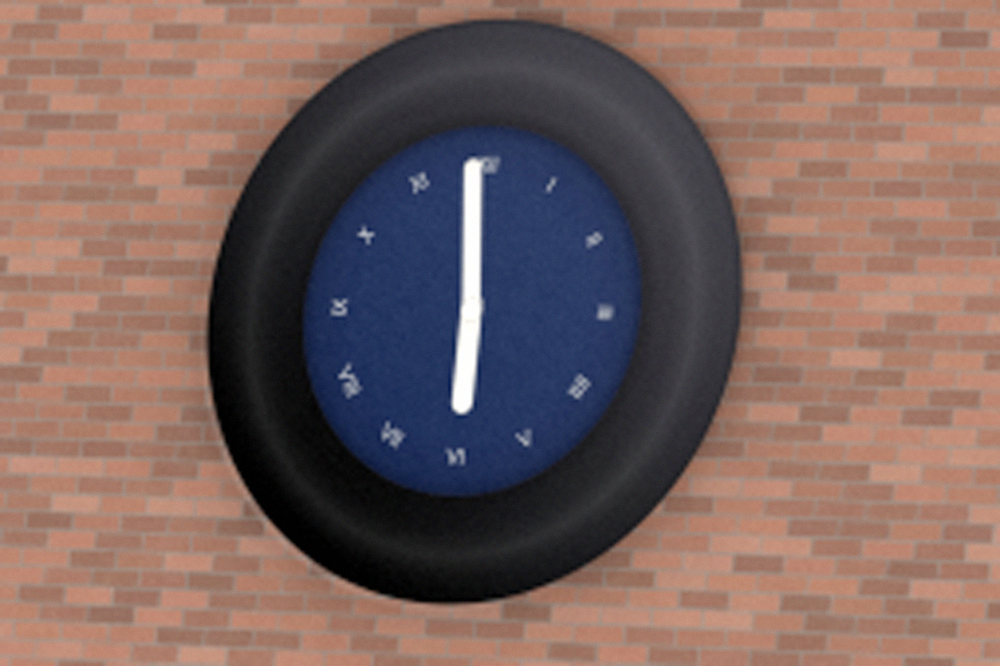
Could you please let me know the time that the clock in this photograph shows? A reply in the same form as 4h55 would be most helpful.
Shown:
5h59
